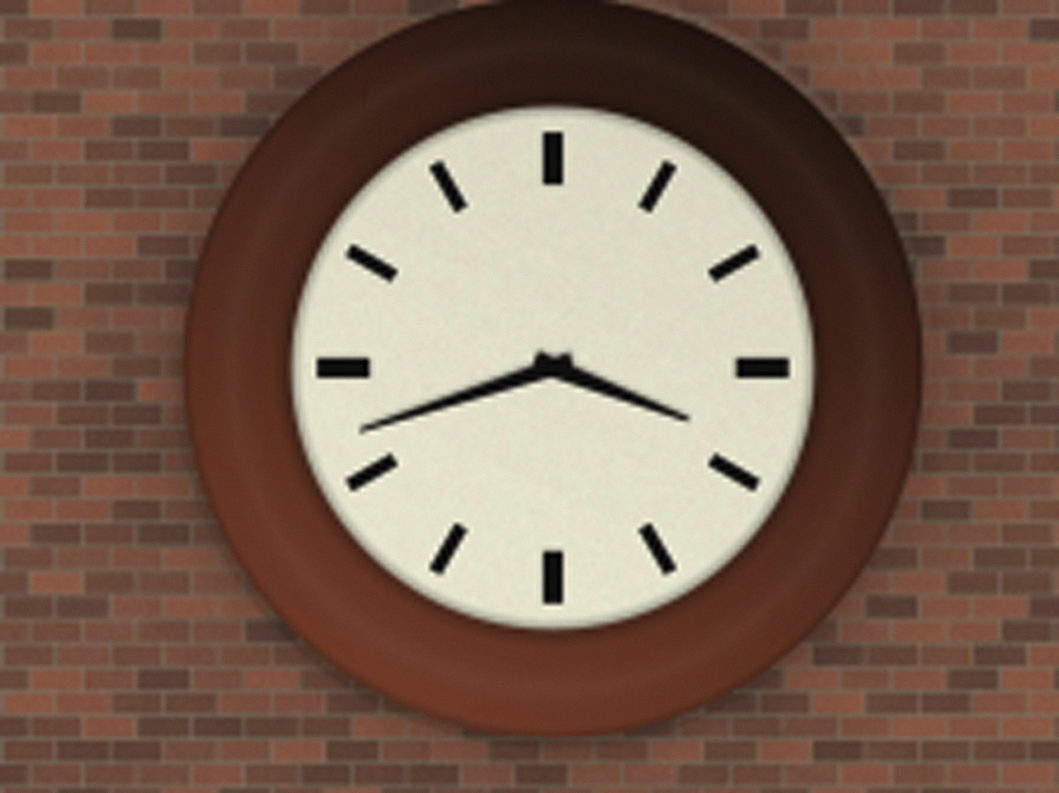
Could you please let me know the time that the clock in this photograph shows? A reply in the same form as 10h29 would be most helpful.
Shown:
3h42
